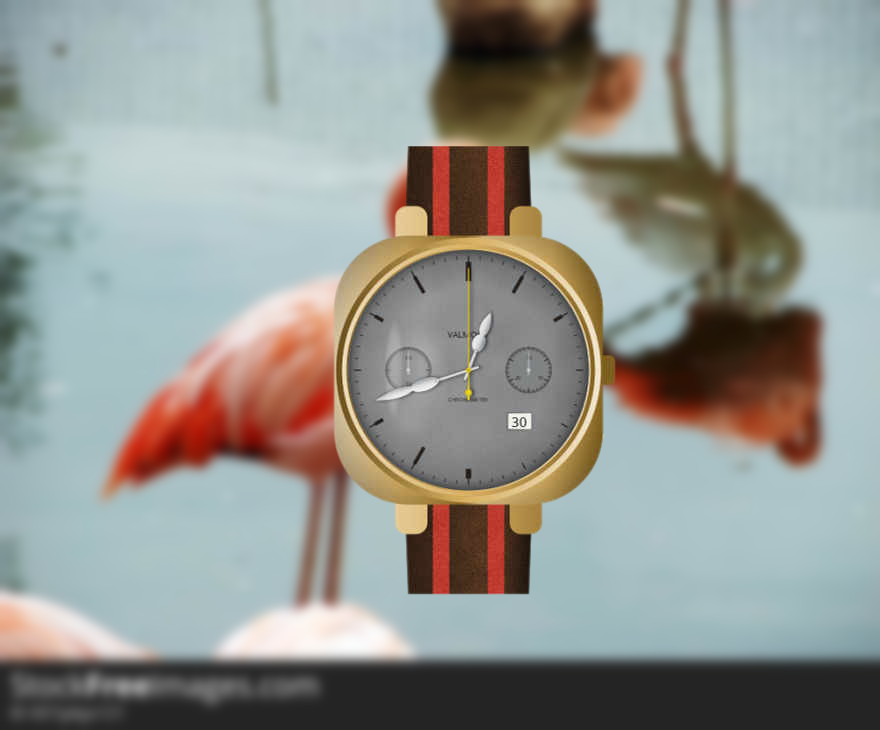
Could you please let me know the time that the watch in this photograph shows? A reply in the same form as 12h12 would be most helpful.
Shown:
12h42
